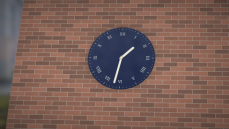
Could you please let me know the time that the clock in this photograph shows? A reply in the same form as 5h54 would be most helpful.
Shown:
1h32
